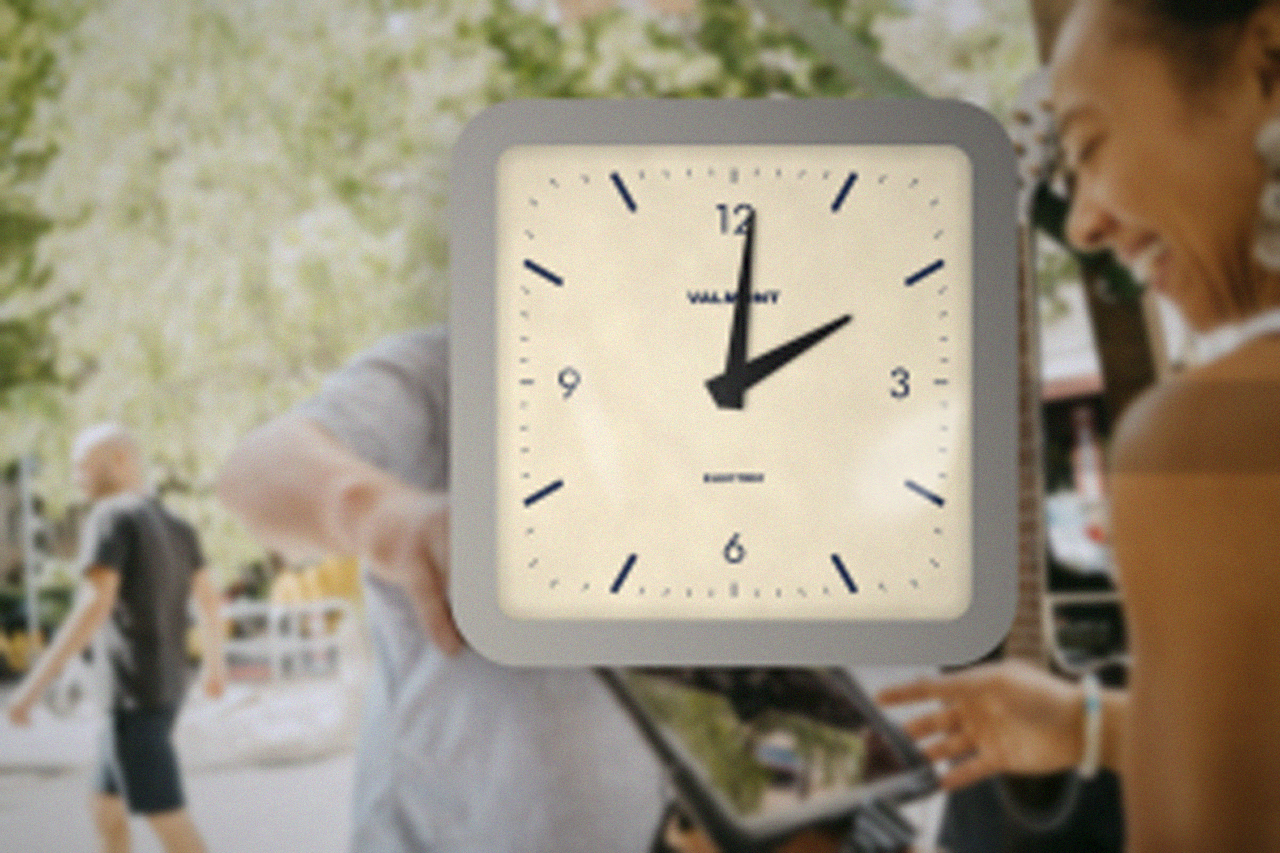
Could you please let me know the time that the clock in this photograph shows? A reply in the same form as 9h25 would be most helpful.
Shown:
2h01
